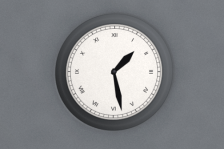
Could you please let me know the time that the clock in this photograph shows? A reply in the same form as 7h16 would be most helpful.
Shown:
1h28
